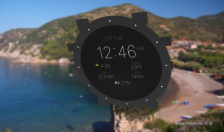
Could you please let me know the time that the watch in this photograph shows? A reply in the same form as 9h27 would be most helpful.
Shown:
12h46
